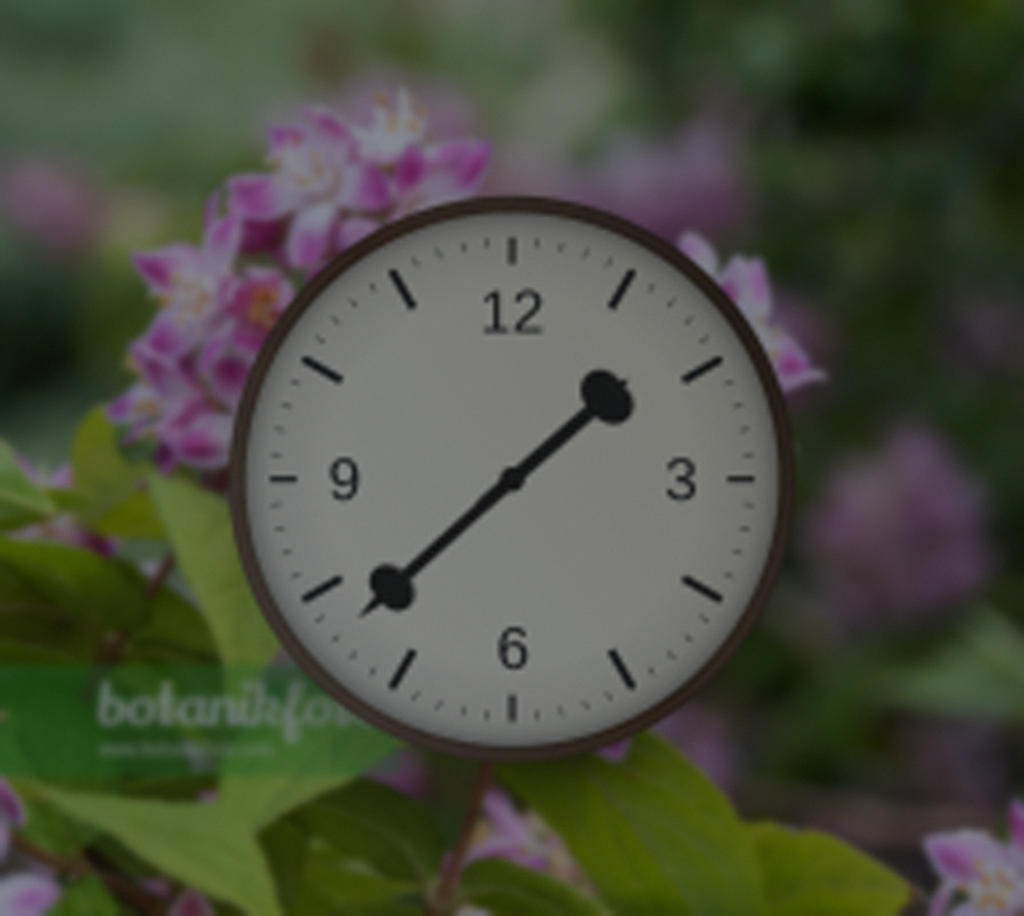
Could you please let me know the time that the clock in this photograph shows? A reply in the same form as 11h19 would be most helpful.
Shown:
1h38
